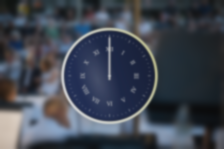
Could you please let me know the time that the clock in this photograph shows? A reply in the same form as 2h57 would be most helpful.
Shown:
12h00
